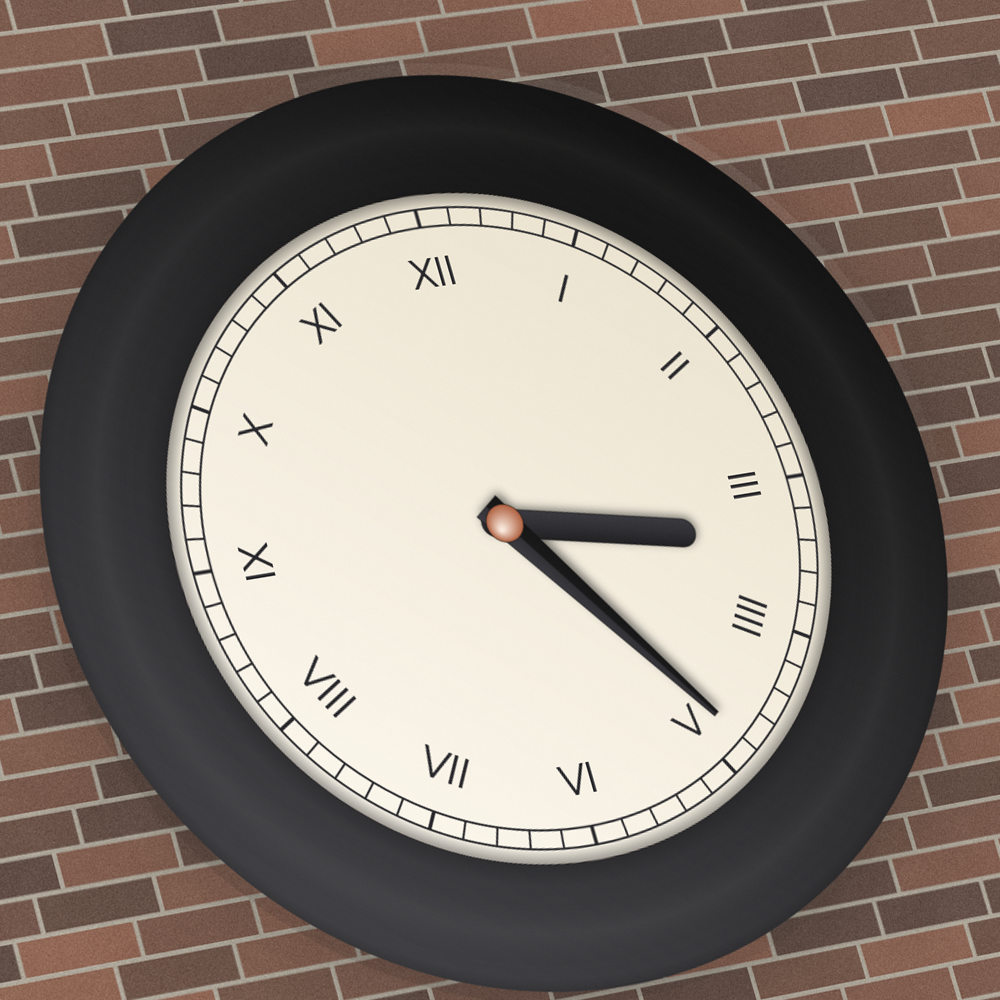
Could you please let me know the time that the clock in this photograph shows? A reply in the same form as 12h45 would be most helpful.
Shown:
3h24
